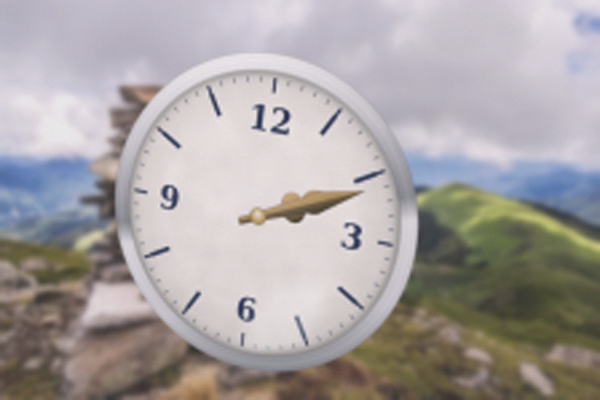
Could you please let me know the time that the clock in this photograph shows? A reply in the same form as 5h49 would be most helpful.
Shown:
2h11
